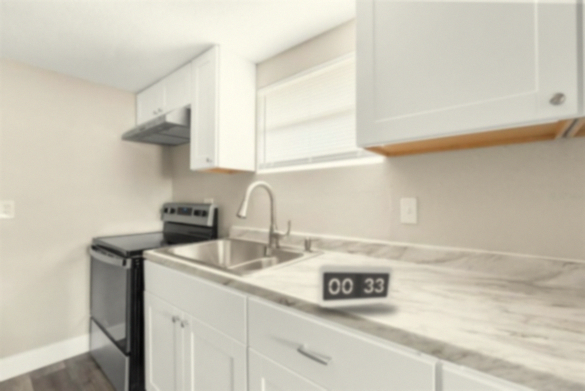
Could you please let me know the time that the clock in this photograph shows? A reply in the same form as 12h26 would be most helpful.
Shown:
0h33
